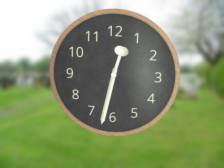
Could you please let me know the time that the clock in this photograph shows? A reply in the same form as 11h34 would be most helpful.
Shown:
12h32
